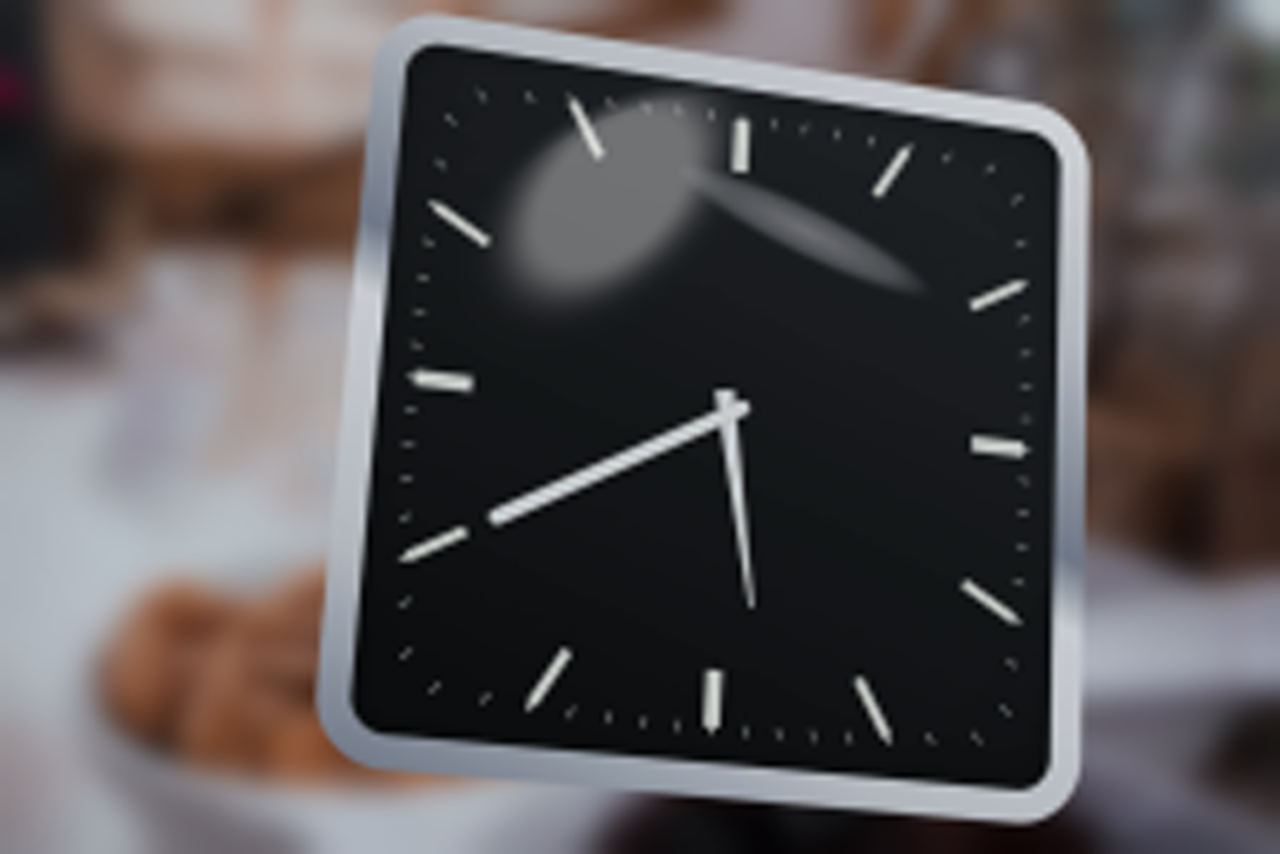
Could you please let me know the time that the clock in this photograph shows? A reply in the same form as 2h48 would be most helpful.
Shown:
5h40
